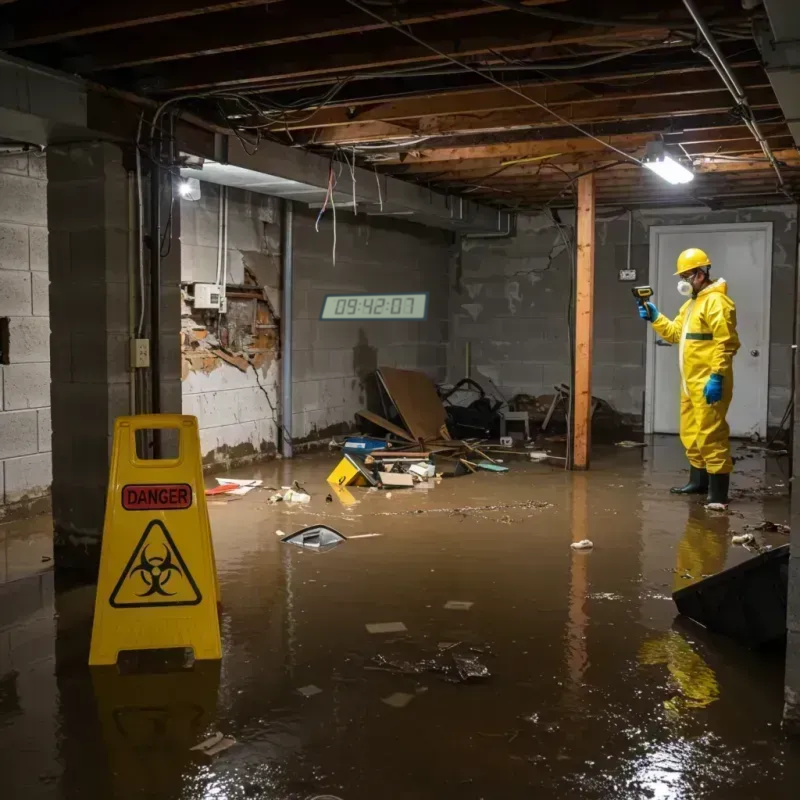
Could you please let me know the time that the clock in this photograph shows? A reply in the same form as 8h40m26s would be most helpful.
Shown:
9h42m07s
